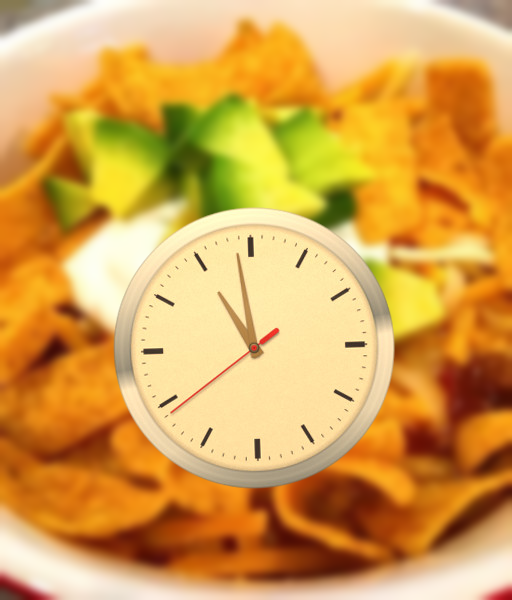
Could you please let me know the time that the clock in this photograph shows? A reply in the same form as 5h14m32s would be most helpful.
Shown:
10h58m39s
